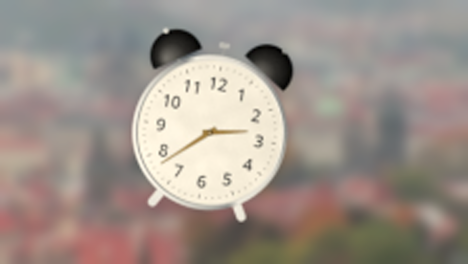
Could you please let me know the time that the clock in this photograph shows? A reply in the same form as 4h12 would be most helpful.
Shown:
2h38
